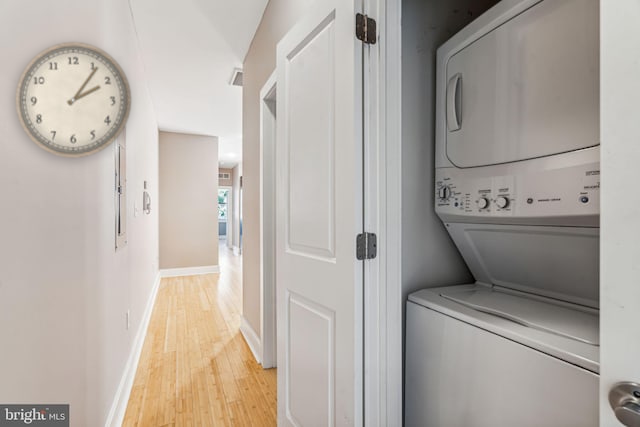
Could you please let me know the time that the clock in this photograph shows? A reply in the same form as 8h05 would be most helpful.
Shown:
2h06
